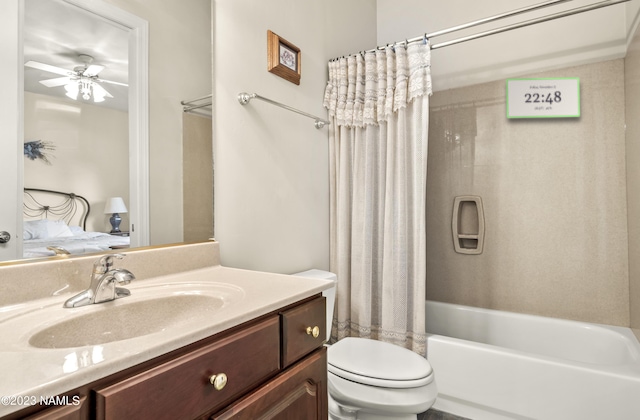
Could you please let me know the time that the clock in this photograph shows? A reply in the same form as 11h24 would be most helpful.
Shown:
22h48
